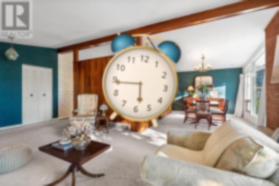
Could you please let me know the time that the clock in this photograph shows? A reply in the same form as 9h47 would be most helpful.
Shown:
5h44
